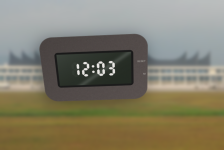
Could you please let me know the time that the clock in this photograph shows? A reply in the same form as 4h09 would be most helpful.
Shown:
12h03
